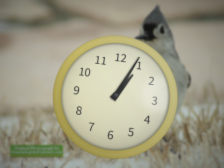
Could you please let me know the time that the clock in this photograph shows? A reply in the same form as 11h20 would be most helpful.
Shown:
1h04
